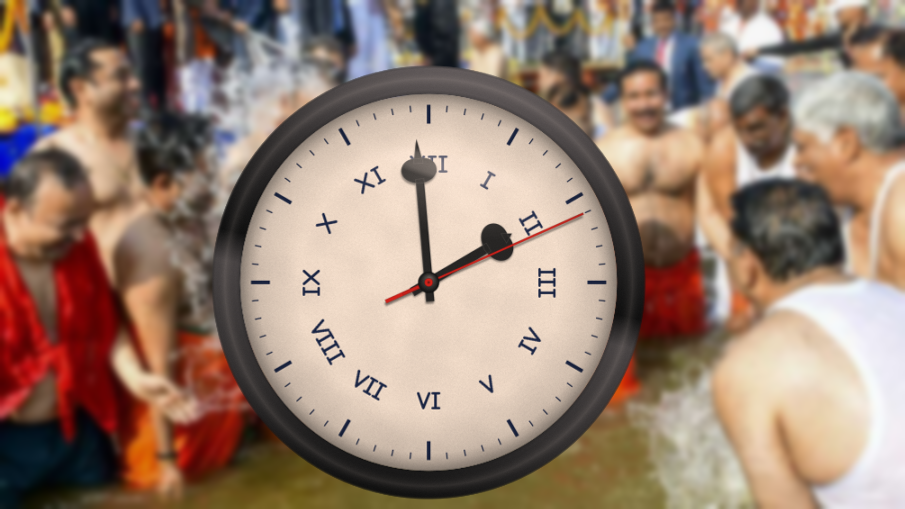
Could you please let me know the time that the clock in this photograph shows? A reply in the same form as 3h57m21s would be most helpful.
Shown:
1h59m11s
